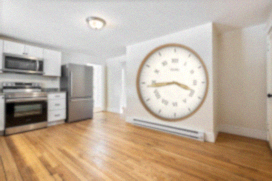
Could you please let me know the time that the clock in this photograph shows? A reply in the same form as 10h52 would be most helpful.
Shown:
3h44
